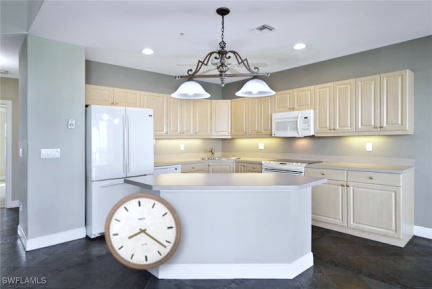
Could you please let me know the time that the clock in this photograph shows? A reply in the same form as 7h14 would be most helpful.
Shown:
8h22
